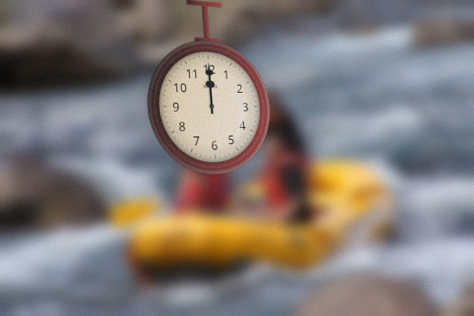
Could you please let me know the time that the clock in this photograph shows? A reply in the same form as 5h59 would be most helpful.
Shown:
12h00
